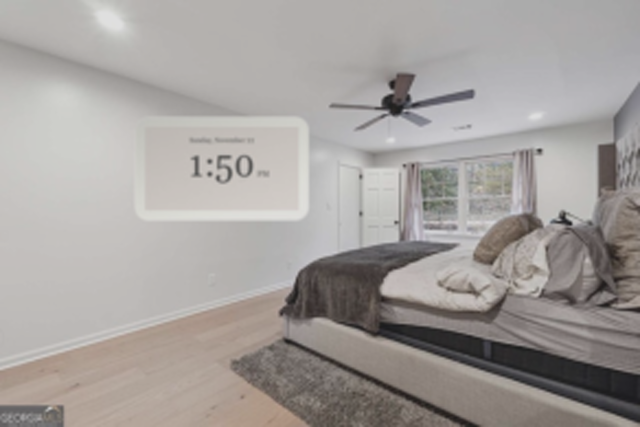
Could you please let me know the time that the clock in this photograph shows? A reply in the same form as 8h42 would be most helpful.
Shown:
1h50
